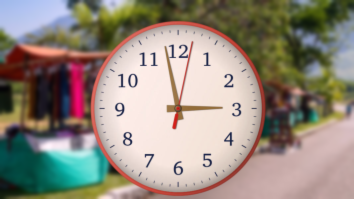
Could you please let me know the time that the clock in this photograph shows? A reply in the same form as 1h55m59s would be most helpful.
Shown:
2h58m02s
